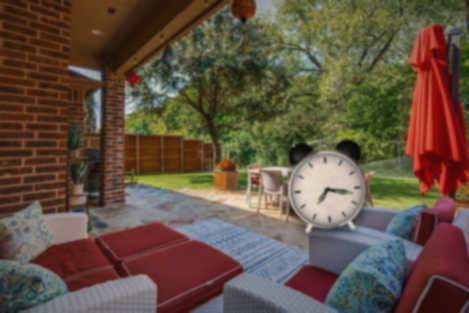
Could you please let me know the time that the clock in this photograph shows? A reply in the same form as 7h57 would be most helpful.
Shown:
7h17
